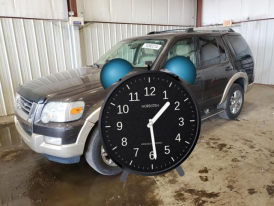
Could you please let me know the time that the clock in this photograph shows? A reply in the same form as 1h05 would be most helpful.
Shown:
1h29
